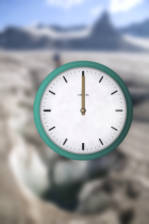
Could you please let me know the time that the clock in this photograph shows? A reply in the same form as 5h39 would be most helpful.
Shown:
12h00
